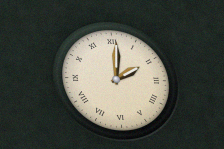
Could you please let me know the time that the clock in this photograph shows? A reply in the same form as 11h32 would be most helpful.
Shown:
2h01
